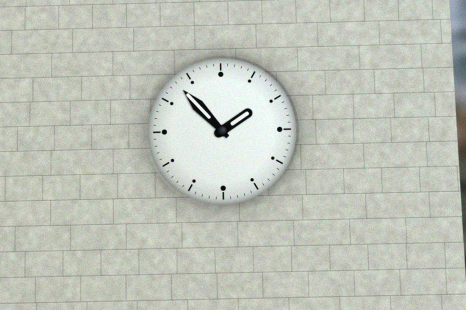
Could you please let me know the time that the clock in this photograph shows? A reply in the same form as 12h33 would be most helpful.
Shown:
1h53
